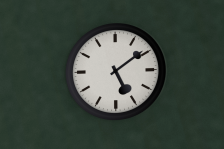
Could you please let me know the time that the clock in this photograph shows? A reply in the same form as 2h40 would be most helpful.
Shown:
5h09
